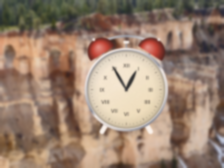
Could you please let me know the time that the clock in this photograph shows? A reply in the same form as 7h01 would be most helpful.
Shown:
12h55
